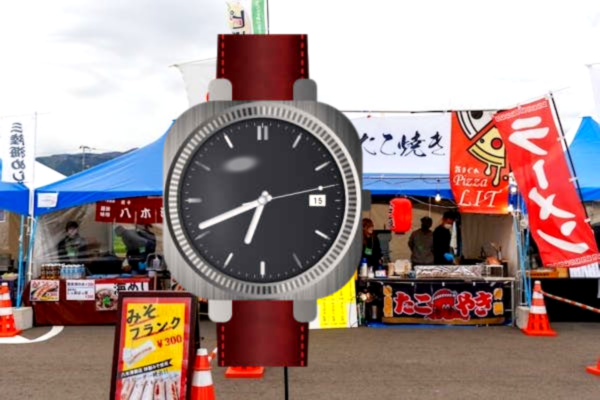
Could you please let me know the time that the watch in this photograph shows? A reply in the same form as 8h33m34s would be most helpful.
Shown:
6h41m13s
